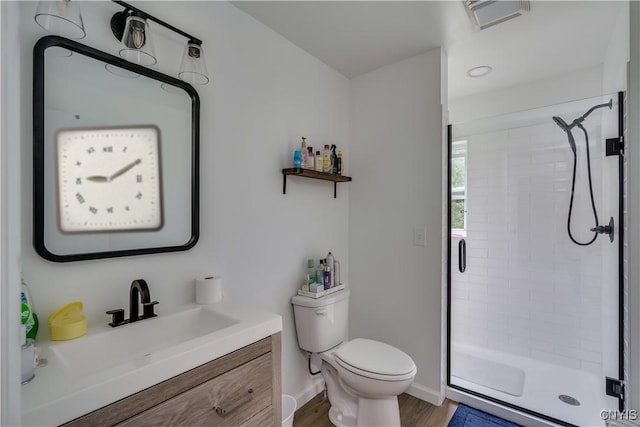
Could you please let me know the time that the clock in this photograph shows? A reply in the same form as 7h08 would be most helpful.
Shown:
9h10
